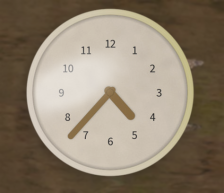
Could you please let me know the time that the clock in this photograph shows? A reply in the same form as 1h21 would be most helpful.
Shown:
4h37
